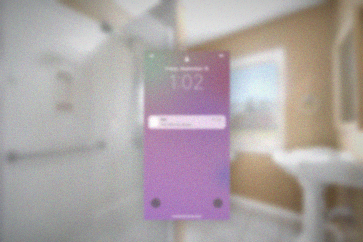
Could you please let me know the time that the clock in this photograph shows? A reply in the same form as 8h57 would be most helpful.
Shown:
1h02
